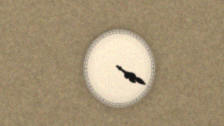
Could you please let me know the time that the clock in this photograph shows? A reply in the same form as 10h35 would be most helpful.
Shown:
4h20
